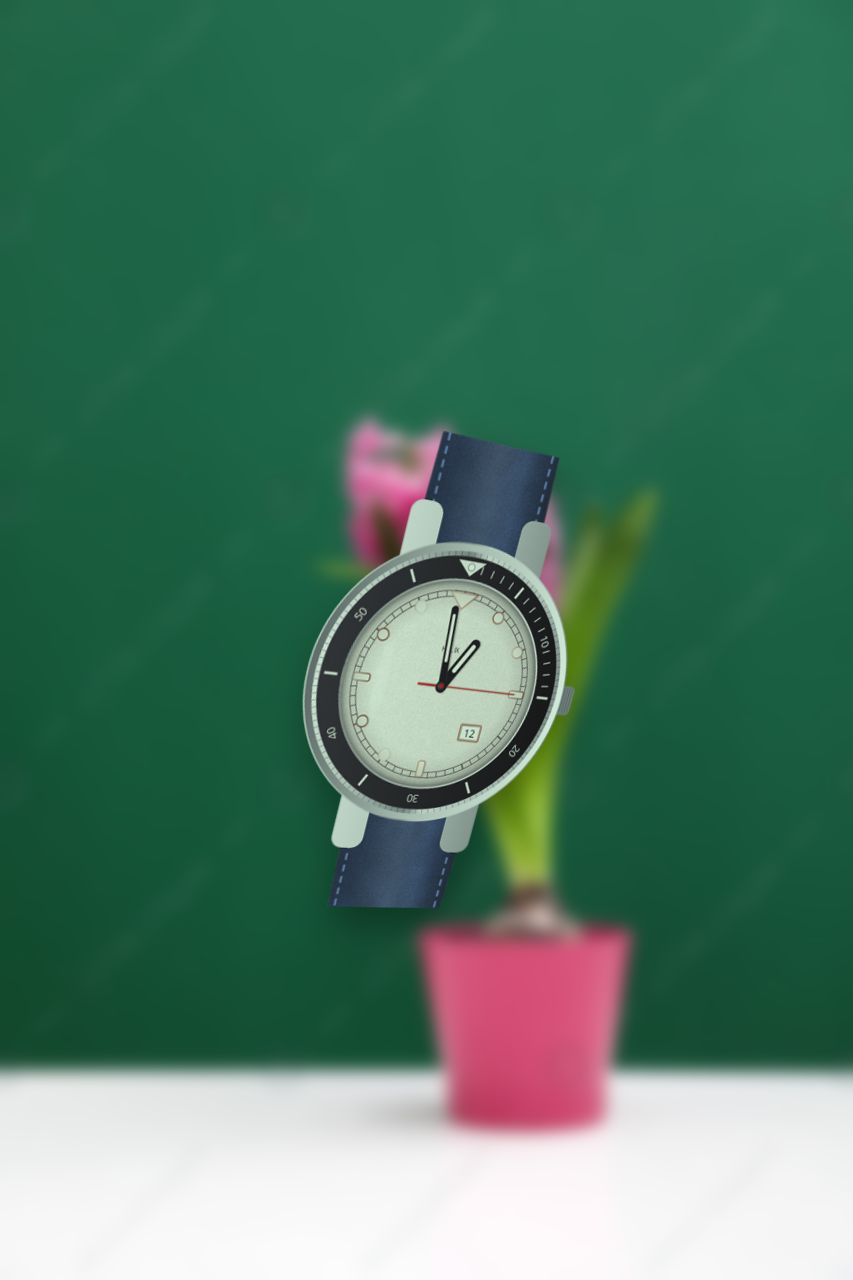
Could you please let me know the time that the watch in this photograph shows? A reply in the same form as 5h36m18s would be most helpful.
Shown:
12h59m15s
